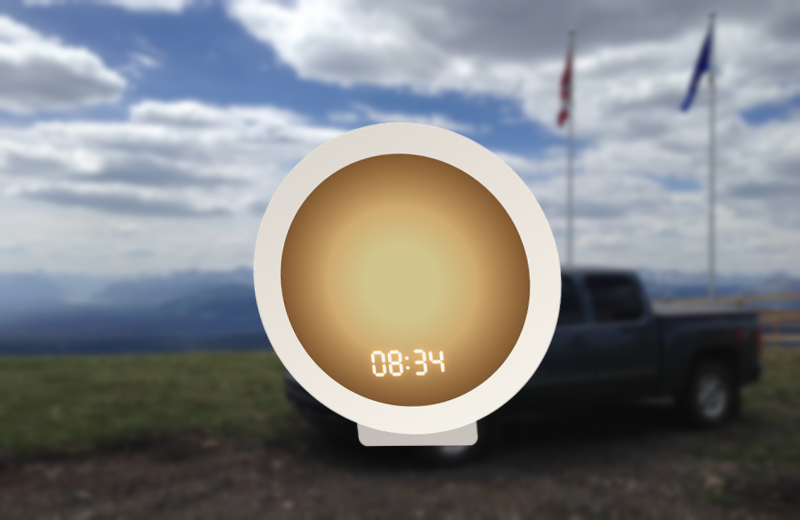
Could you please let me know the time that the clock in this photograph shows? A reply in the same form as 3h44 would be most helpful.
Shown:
8h34
